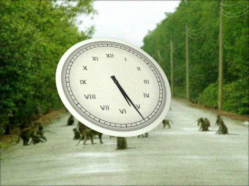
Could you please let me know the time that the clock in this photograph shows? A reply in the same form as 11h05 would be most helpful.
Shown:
5h26
